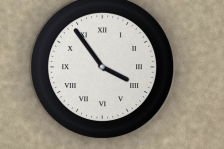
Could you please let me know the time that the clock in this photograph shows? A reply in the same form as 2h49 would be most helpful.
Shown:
3h54
